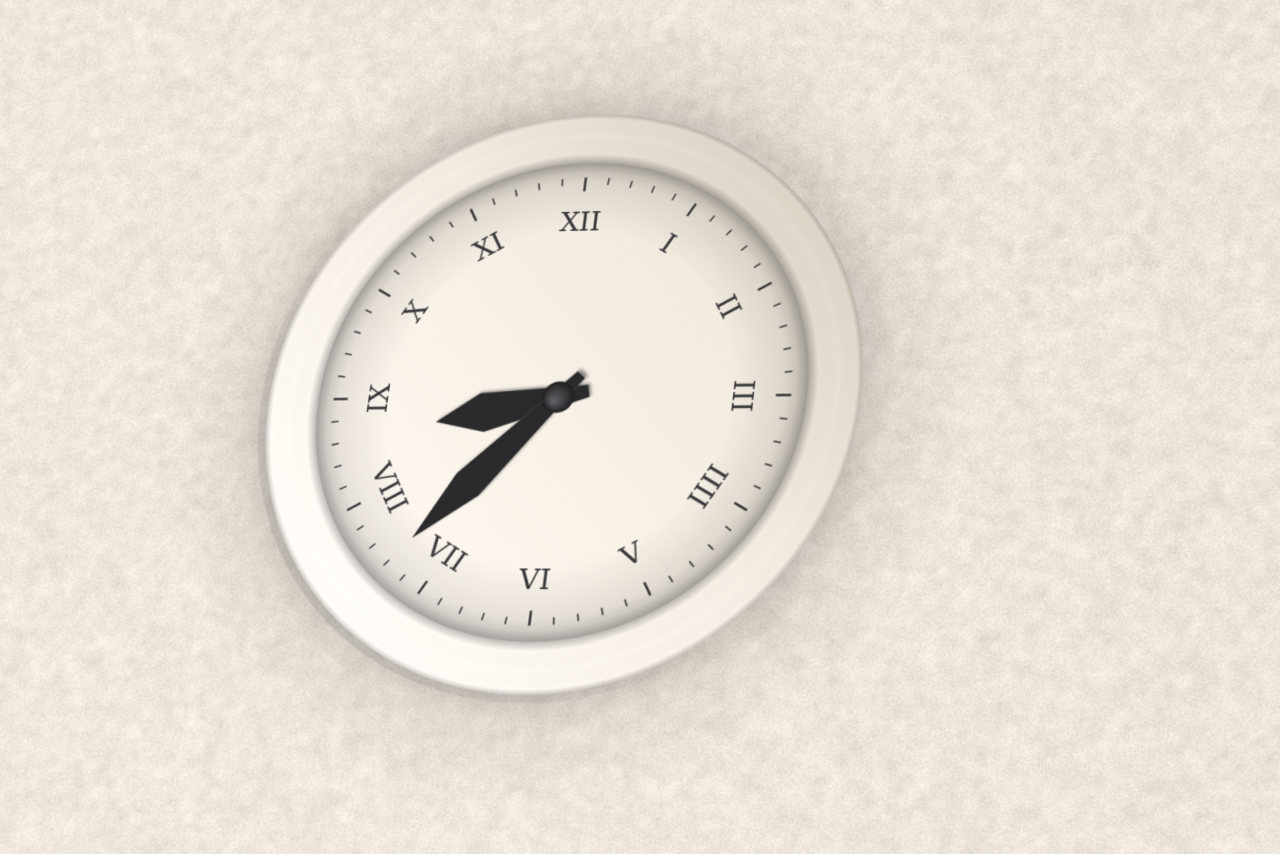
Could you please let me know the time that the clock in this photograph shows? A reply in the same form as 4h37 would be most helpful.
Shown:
8h37
